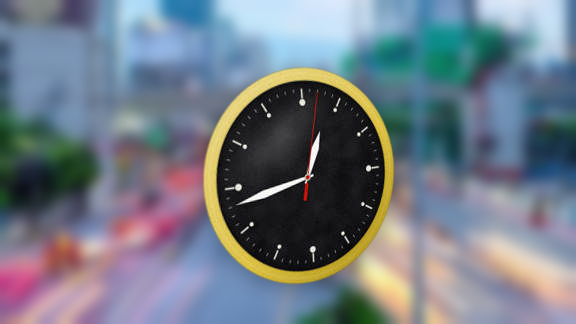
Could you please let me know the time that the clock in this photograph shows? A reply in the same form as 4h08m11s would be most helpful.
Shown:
12h43m02s
